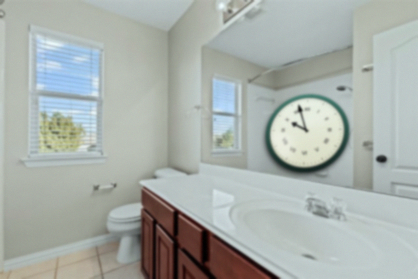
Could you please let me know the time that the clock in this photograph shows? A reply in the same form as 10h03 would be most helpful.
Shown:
9h57
